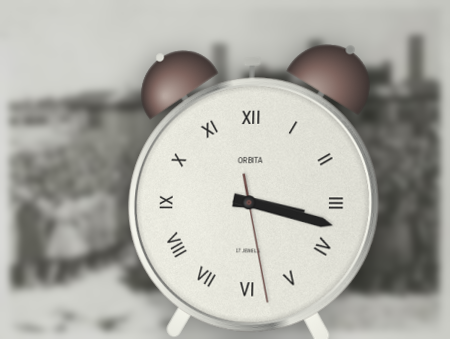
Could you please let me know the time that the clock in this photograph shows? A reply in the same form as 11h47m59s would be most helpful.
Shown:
3h17m28s
